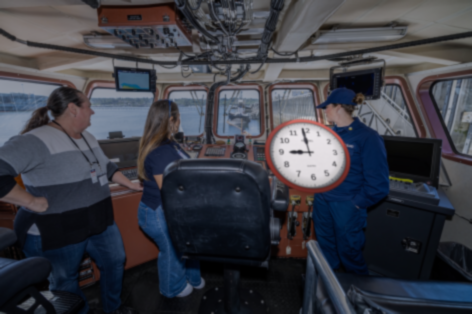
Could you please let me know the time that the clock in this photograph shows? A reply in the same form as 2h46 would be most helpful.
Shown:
8h59
